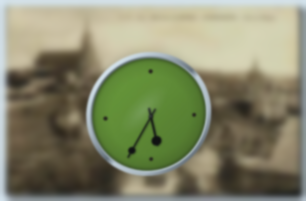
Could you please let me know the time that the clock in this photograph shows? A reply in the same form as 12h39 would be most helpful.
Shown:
5h35
